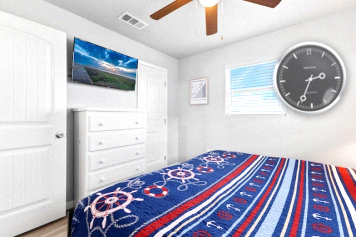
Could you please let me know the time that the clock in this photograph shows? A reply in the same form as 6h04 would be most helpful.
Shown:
2h34
